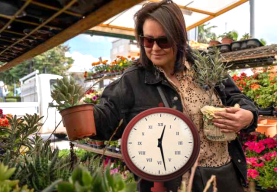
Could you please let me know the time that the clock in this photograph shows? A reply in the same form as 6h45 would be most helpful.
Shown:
12h28
